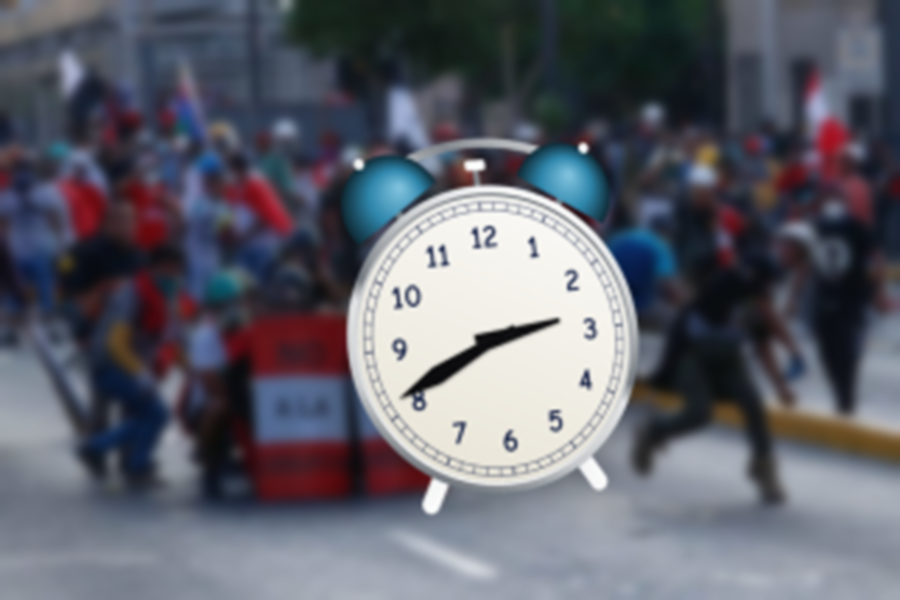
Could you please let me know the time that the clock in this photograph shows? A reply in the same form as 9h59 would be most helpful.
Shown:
2h41
